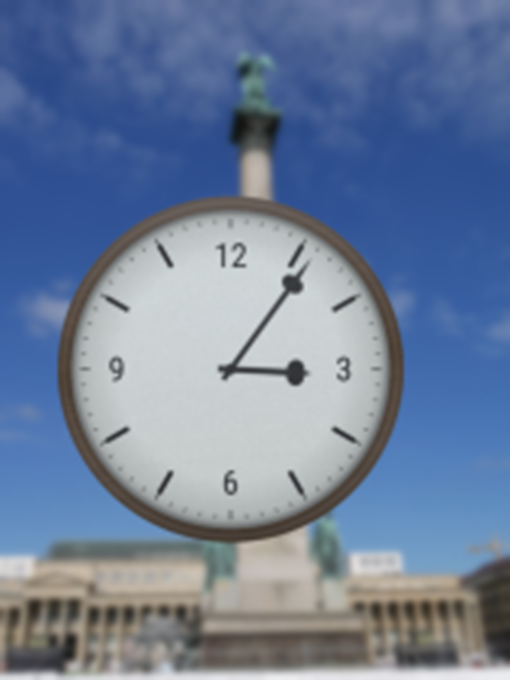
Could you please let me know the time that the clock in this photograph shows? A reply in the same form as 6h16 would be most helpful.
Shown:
3h06
